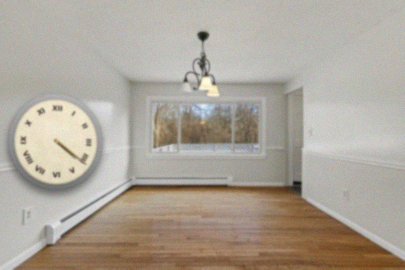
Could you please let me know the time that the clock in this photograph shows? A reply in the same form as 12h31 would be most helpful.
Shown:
4h21
